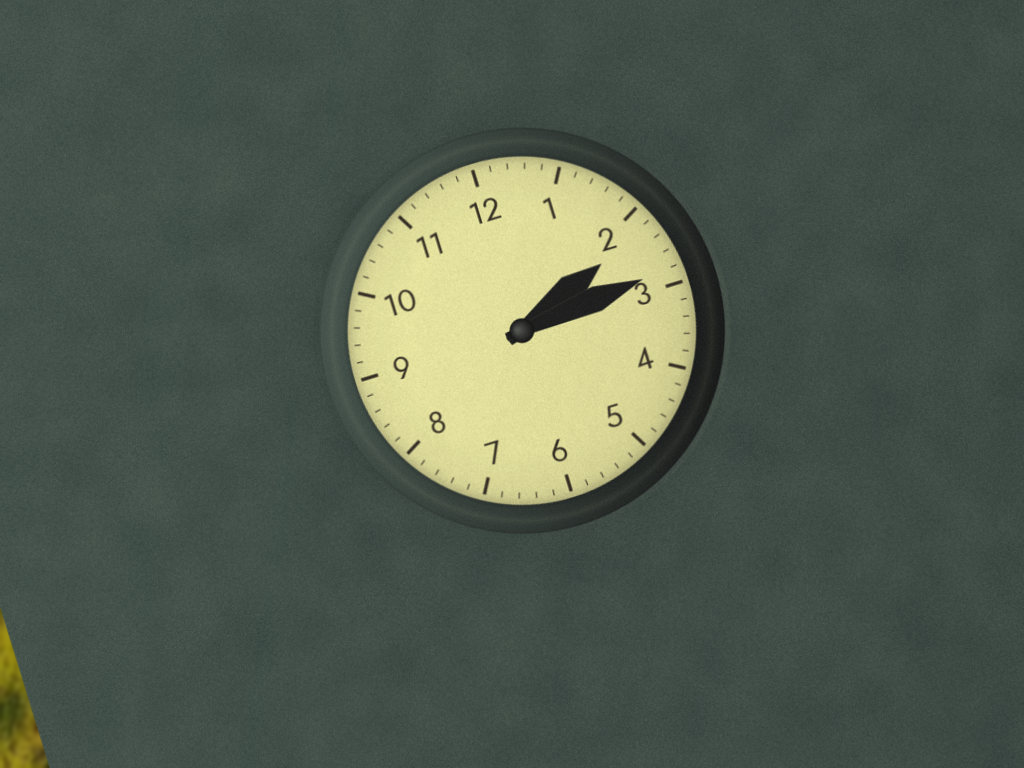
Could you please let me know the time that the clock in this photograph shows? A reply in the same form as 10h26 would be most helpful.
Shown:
2h14
